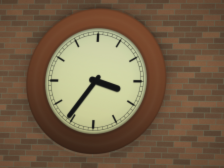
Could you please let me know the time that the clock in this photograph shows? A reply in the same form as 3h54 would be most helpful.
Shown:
3h36
